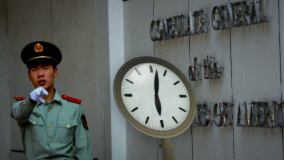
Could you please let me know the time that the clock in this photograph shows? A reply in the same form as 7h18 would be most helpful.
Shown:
6h02
